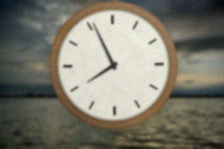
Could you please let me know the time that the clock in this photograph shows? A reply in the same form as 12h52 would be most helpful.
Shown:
7h56
